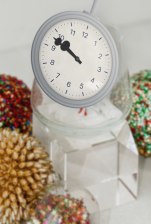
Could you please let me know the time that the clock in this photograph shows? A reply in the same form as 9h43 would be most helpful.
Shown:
9h48
